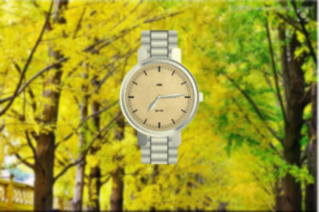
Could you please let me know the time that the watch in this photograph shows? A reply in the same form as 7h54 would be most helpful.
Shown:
7h14
